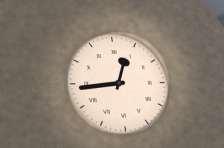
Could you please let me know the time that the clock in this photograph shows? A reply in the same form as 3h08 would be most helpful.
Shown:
12h44
